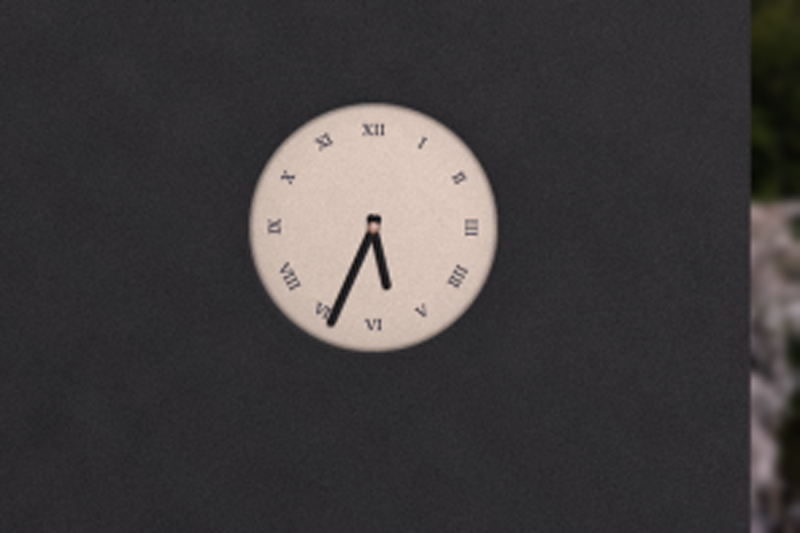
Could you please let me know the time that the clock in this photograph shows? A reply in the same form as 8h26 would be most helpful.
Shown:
5h34
